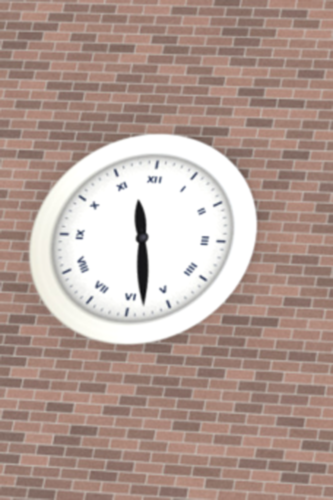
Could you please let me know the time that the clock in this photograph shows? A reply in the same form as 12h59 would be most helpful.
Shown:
11h28
